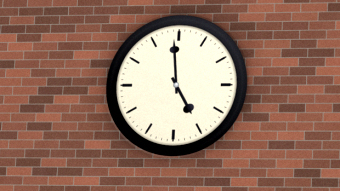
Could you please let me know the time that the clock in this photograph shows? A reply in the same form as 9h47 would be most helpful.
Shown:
4h59
